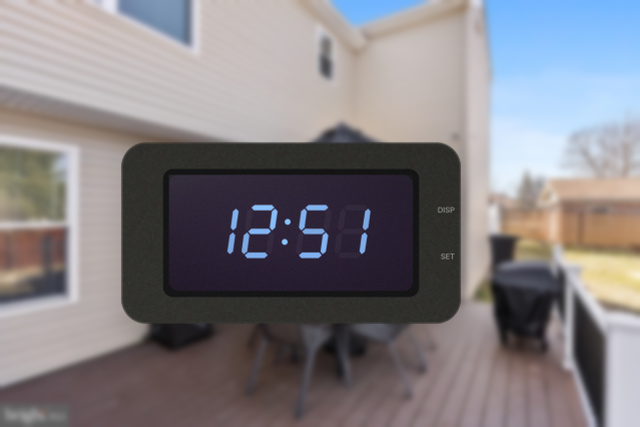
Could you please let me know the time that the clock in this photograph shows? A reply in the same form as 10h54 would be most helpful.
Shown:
12h51
